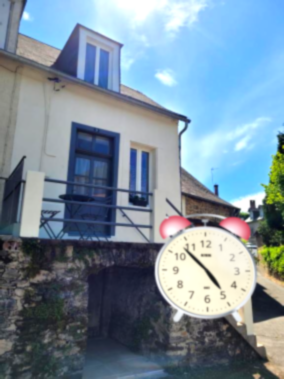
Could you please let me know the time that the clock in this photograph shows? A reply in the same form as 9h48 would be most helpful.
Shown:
4h53
